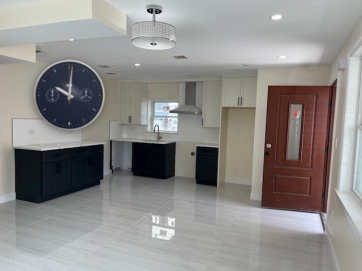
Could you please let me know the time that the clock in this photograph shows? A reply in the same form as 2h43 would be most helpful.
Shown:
10h01
